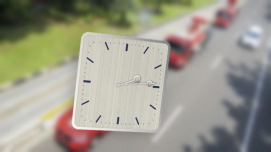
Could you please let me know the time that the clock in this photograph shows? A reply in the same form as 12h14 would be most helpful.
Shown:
2h14
